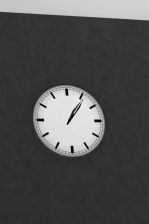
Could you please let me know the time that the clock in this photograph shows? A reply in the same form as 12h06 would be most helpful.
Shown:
1h06
